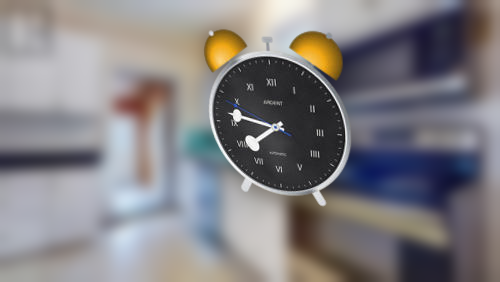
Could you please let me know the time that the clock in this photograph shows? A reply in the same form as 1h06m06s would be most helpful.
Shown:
7h46m49s
